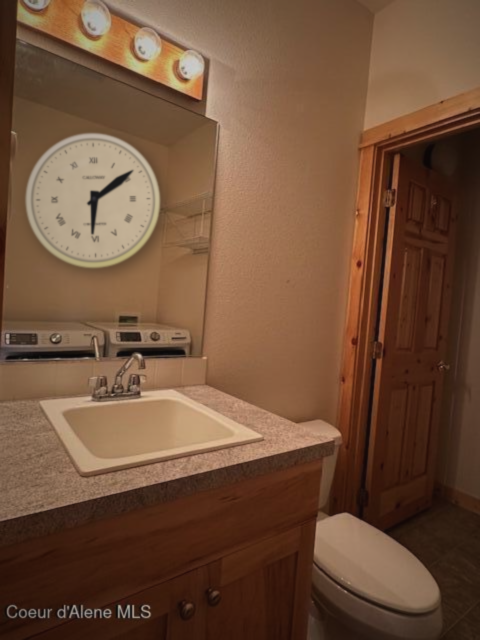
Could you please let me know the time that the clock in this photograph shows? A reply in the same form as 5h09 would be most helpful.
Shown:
6h09
